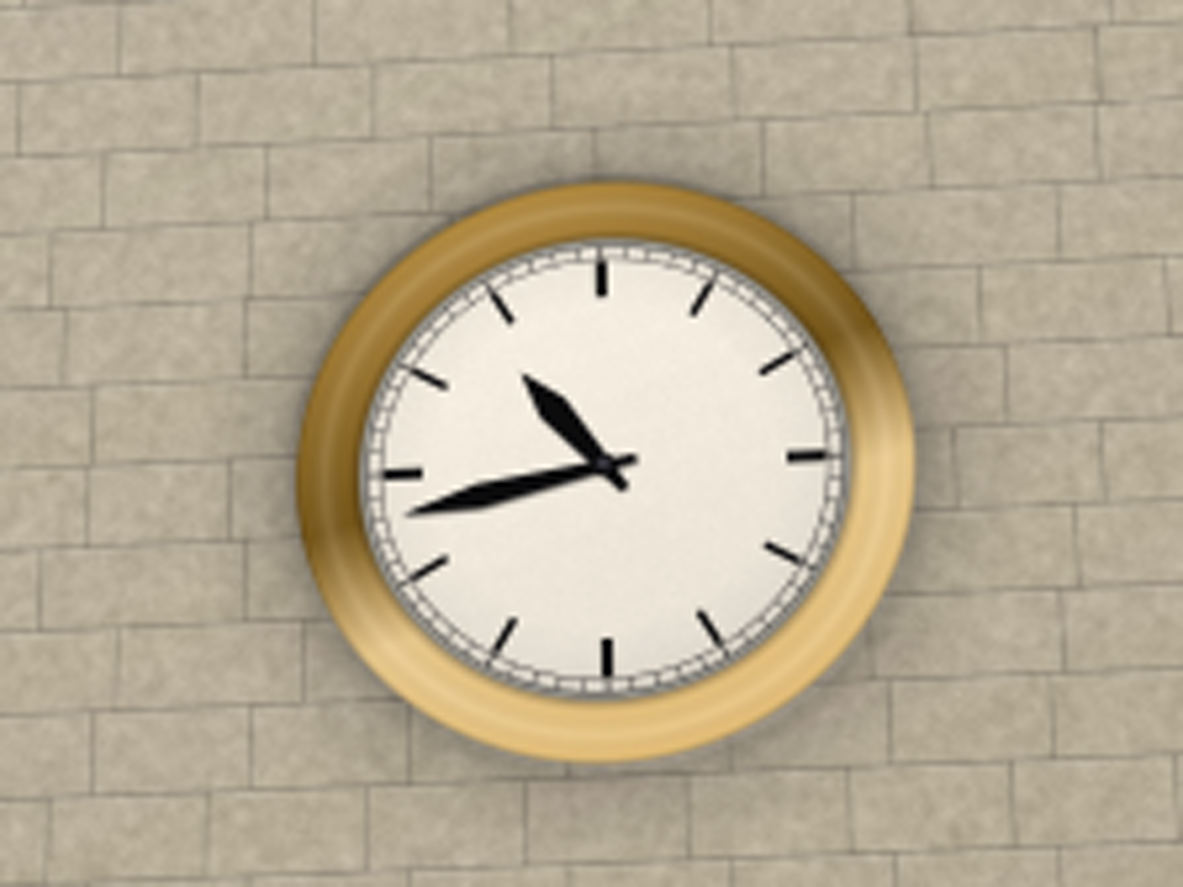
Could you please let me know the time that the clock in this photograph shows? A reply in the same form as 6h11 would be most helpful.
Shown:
10h43
